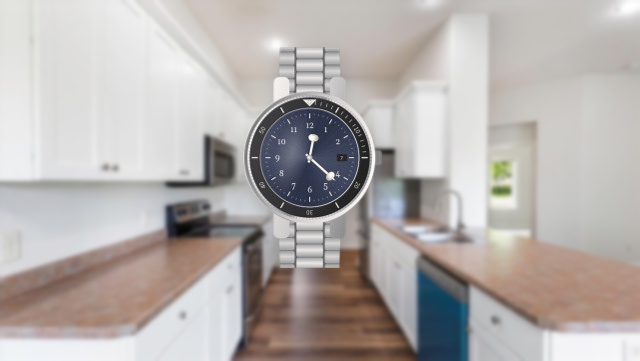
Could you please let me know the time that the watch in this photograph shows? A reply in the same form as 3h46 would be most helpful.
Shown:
12h22
